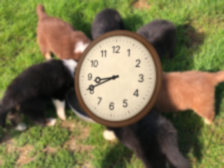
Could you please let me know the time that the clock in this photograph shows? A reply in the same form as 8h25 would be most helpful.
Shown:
8h41
